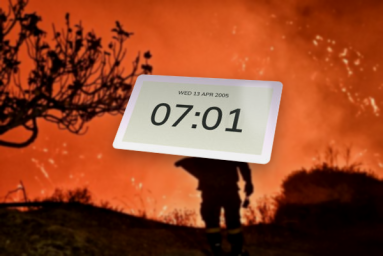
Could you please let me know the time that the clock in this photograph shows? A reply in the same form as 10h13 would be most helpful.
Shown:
7h01
